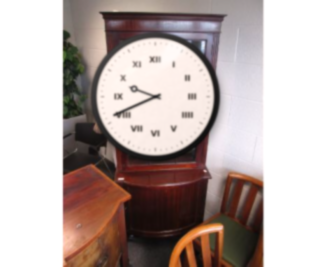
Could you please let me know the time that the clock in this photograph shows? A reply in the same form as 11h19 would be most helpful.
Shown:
9h41
